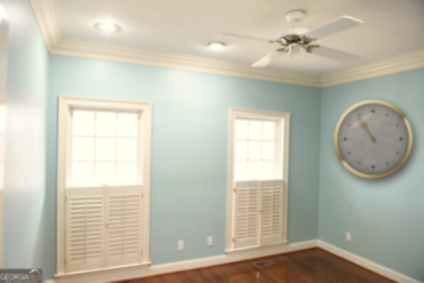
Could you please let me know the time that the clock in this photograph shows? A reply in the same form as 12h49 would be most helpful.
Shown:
10h54
